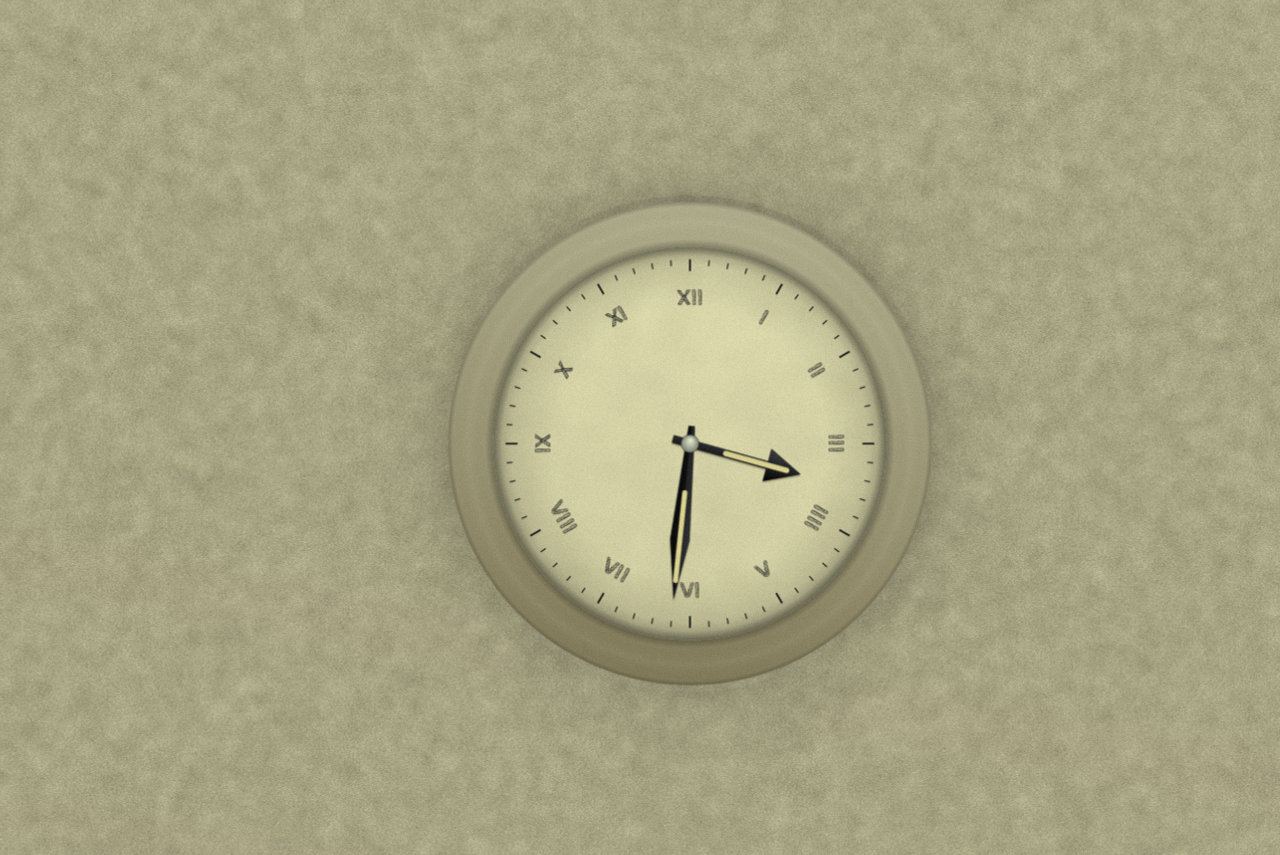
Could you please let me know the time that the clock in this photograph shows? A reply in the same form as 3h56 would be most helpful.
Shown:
3h31
